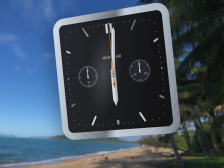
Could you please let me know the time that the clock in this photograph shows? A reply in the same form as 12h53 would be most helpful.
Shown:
6h01
